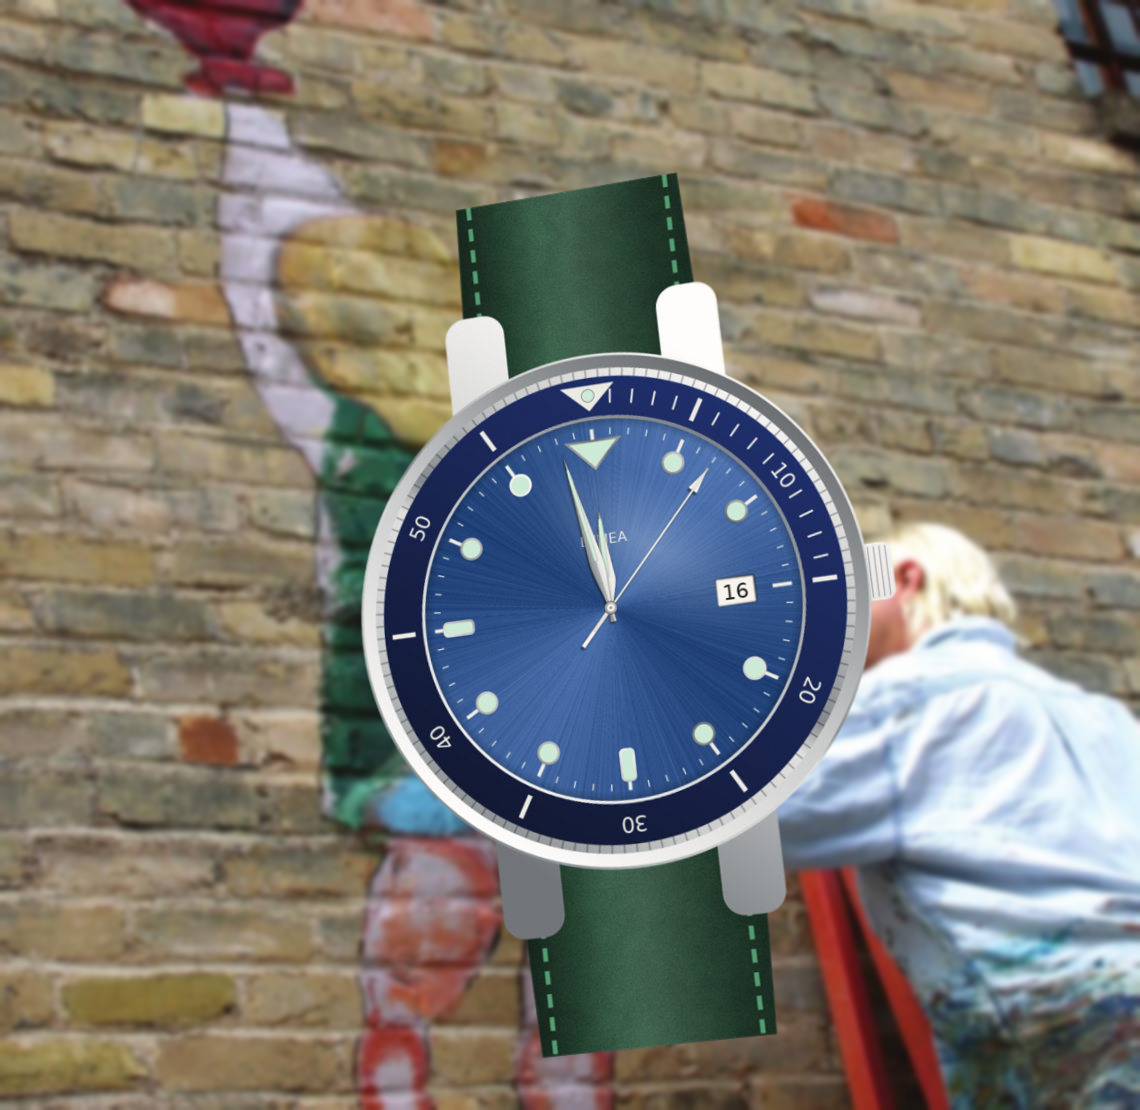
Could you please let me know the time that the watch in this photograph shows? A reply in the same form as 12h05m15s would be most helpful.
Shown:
11h58m07s
